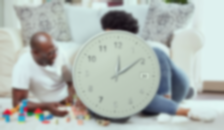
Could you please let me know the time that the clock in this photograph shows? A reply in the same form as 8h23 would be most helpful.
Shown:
12h09
